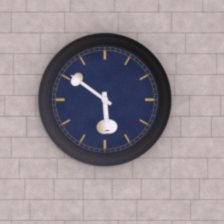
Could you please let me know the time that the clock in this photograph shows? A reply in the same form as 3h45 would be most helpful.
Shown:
5h51
